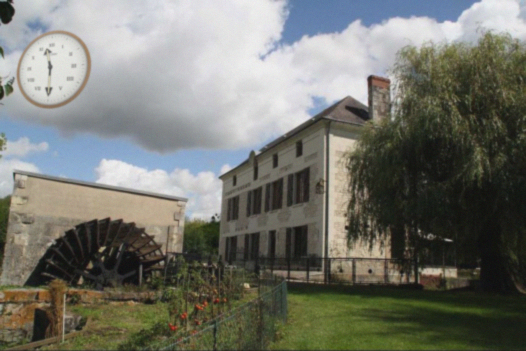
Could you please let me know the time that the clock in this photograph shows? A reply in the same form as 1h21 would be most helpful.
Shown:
11h30
